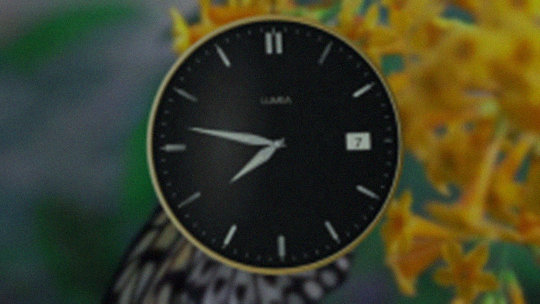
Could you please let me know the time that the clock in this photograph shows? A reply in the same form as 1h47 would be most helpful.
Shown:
7h47
